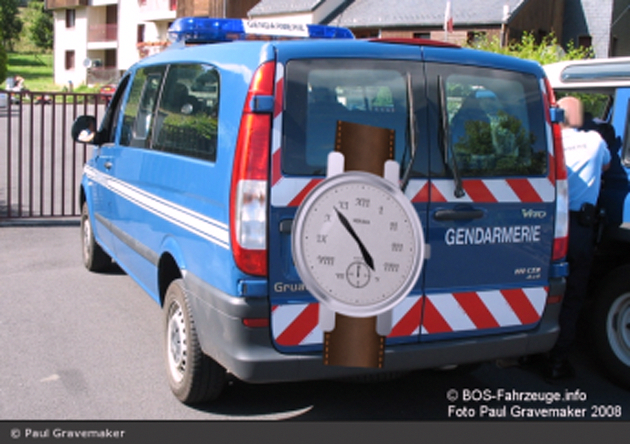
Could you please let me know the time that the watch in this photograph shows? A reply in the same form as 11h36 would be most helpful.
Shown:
4h53
